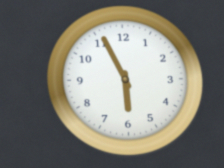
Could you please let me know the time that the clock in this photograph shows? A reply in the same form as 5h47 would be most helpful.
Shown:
5h56
